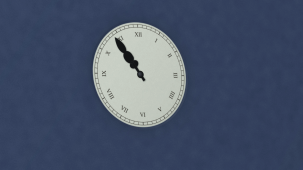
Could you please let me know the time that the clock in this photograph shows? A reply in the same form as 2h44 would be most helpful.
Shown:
10h54
